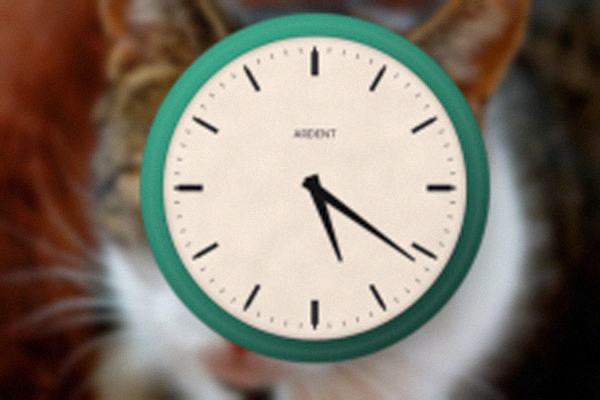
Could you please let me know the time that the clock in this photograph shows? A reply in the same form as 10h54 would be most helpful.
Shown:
5h21
